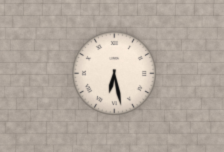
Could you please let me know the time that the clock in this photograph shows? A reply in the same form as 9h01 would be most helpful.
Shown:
6h28
